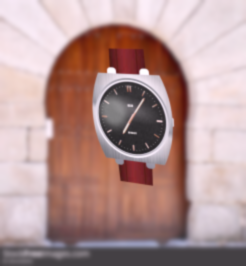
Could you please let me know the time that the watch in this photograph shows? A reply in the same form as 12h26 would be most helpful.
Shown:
7h06
